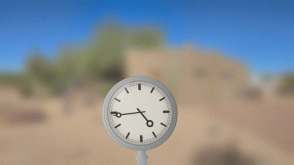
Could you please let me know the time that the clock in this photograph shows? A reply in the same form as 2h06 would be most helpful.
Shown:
4h44
